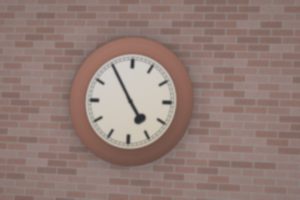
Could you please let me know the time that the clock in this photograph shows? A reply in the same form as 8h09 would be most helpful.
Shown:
4h55
